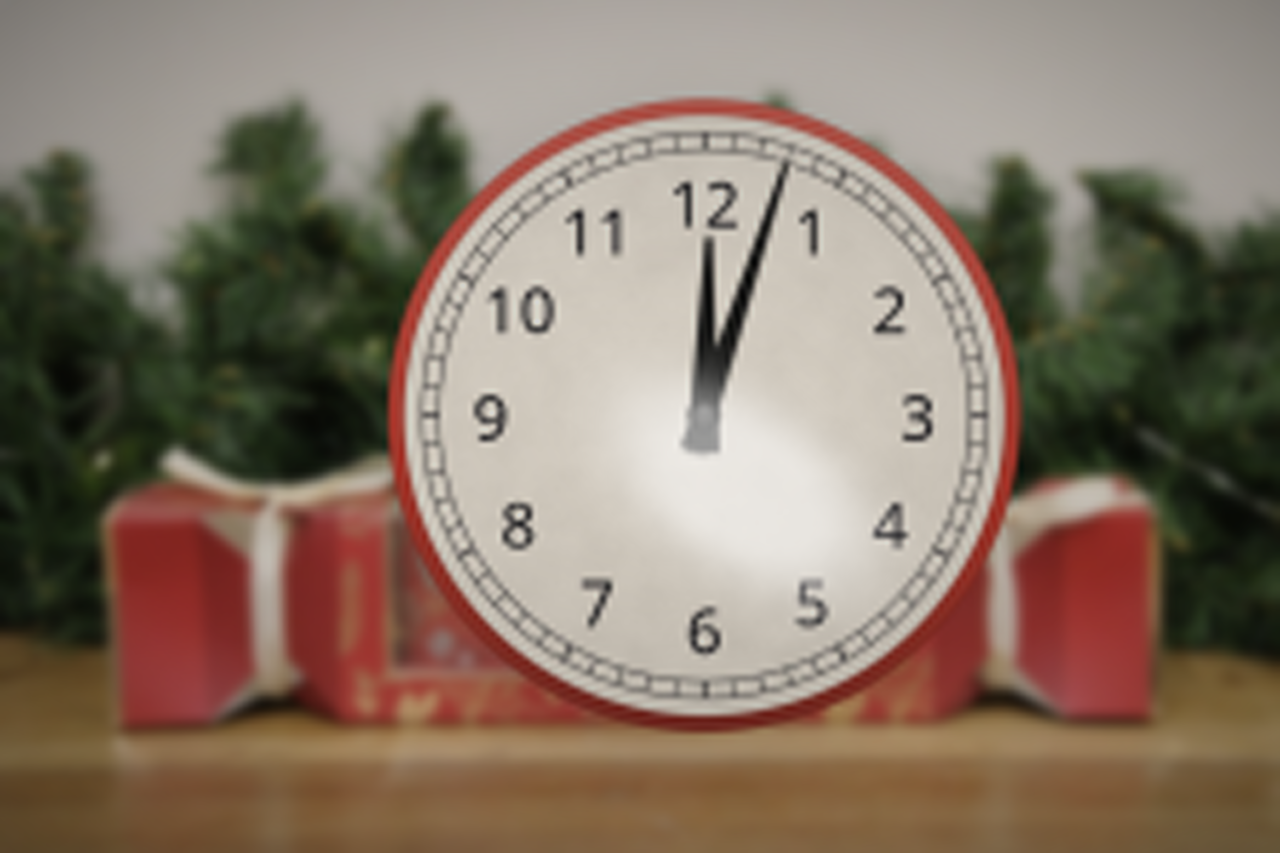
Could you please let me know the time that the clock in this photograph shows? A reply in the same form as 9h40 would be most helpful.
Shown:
12h03
